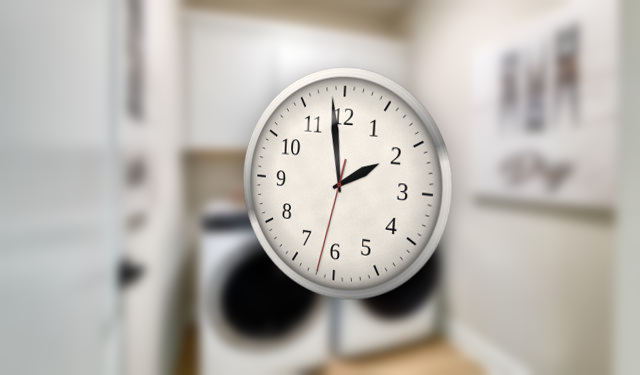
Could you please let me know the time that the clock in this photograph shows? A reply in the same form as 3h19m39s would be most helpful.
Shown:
1h58m32s
